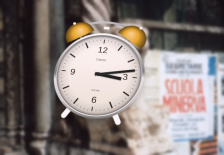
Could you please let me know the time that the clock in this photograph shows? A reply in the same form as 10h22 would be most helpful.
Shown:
3h13
